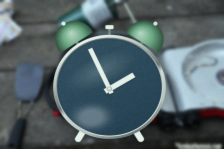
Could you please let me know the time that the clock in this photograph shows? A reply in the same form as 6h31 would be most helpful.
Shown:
1h56
